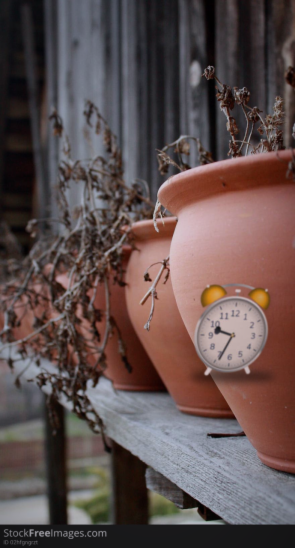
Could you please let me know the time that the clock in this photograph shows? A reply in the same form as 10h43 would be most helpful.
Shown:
9h34
